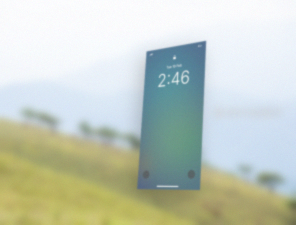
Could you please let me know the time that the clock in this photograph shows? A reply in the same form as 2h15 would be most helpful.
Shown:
2h46
